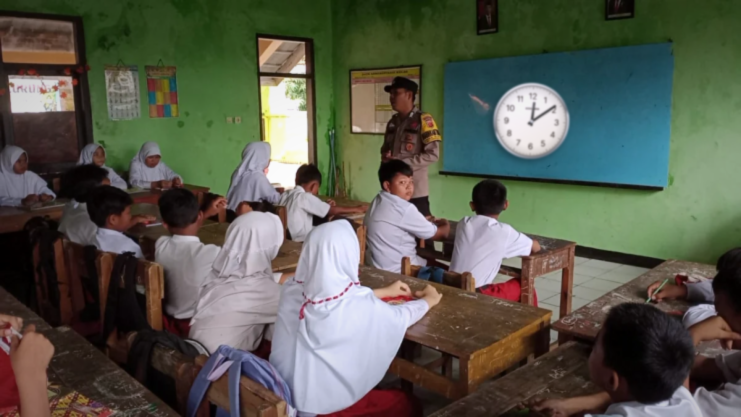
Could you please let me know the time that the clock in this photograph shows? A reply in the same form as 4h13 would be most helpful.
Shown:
12h09
